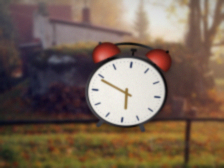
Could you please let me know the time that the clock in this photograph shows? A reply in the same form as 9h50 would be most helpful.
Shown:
5h49
